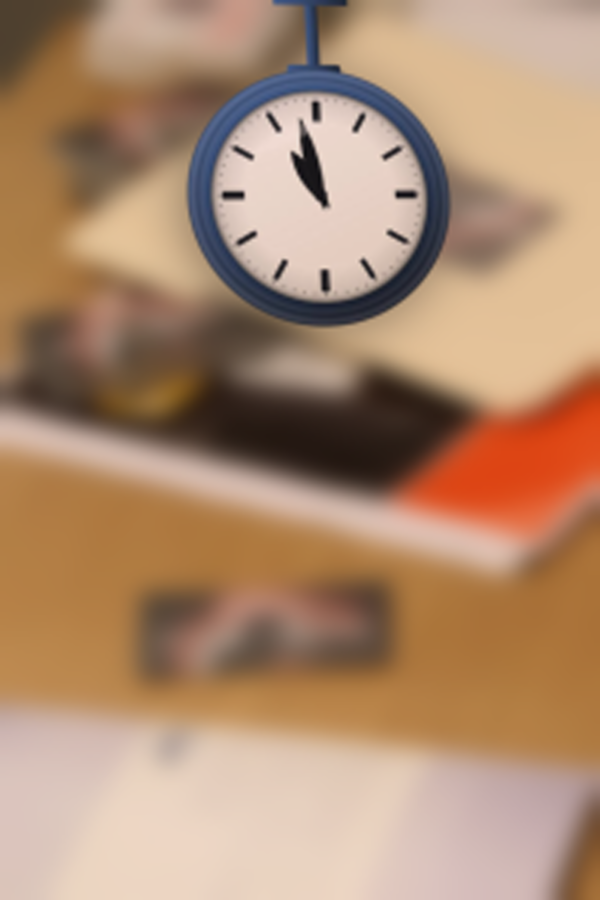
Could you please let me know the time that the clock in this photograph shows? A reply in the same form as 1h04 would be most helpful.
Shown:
10h58
